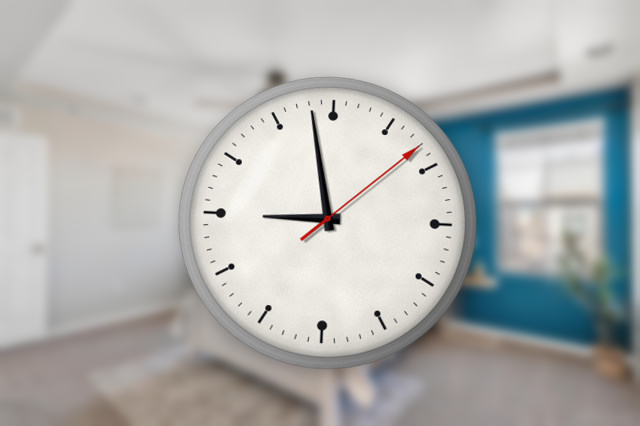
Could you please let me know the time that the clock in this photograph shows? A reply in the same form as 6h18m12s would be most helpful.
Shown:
8h58m08s
